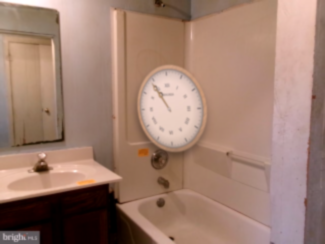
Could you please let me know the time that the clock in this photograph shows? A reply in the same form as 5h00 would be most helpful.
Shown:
10h54
